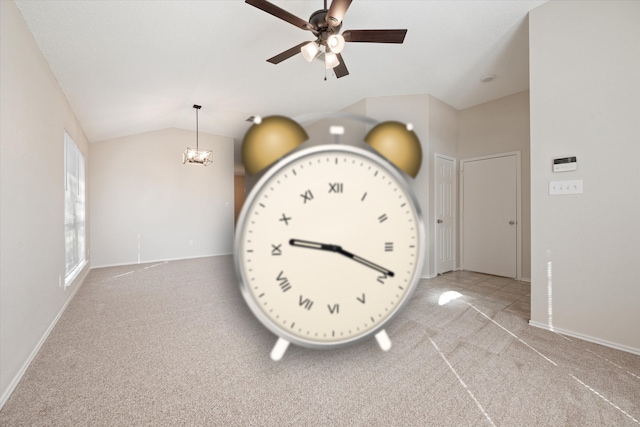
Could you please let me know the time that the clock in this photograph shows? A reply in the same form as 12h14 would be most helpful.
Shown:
9h19
